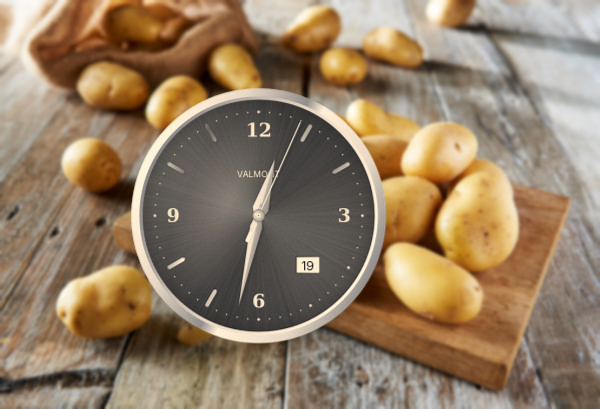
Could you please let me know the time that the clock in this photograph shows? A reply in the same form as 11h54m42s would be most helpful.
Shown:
12h32m04s
